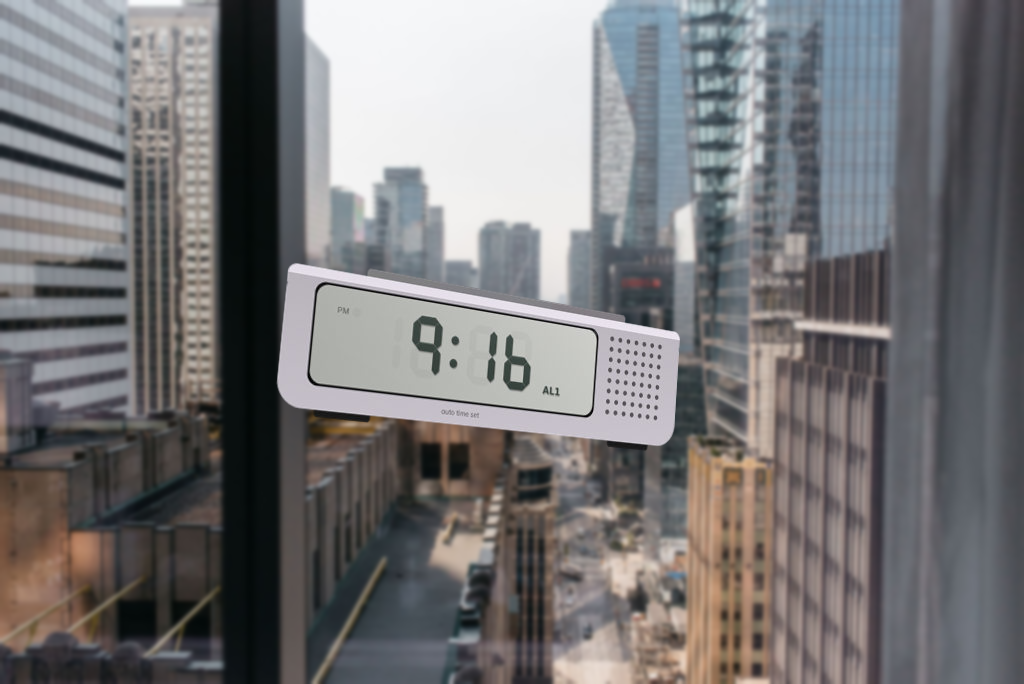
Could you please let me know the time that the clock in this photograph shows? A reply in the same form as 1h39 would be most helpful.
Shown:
9h16
